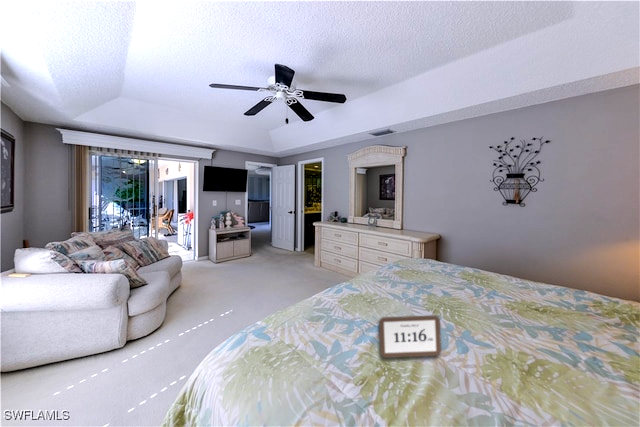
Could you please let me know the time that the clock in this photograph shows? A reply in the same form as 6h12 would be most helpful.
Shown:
11h16
